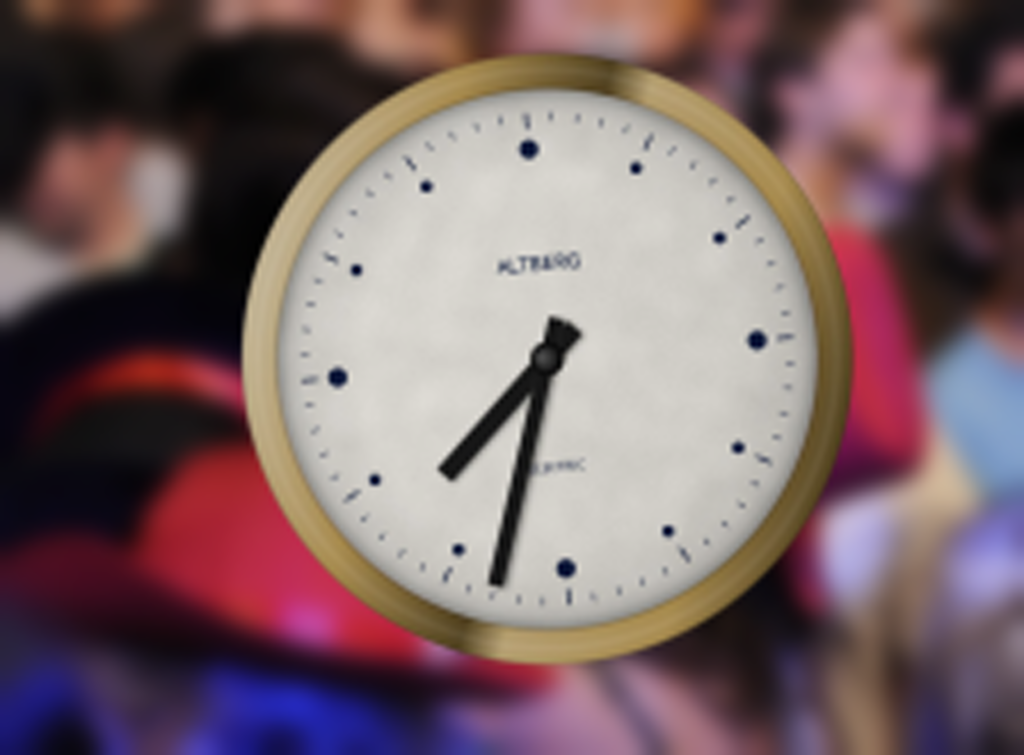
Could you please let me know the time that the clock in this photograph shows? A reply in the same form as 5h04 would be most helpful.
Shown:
7h33
